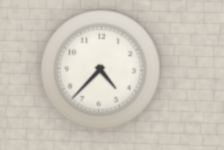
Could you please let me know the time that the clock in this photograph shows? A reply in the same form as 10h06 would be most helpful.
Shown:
4h37
